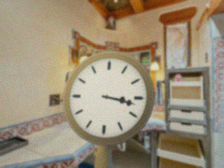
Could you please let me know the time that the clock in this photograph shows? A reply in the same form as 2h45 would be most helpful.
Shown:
3h17
